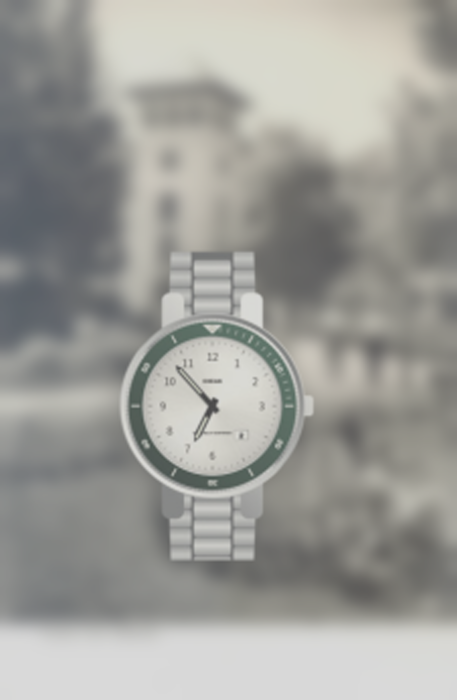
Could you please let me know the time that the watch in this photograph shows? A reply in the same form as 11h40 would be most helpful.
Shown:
6h53
